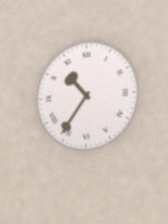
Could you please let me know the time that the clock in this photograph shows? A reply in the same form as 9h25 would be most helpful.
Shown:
10h36
